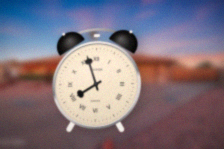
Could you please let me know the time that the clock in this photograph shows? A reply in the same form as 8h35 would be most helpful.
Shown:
7h57
